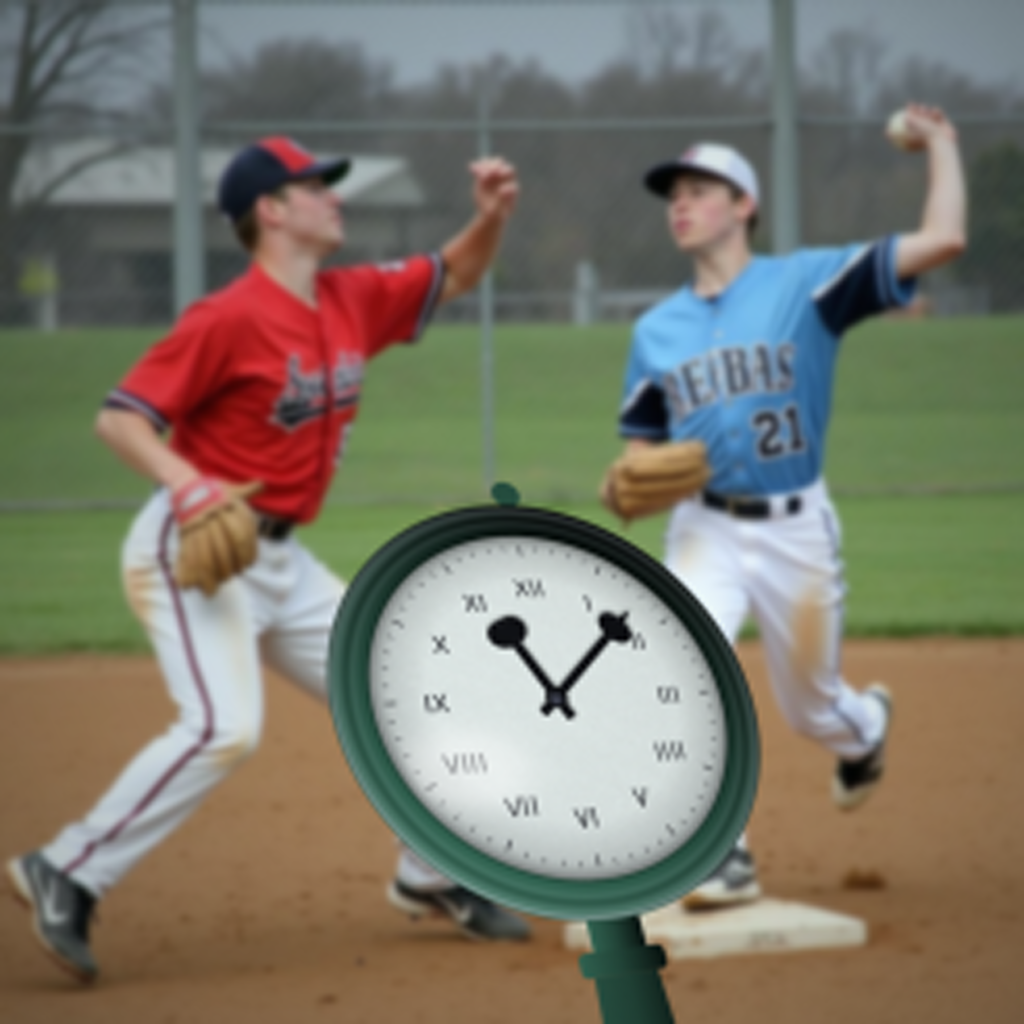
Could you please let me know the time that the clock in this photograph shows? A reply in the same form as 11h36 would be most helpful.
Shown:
11h08
